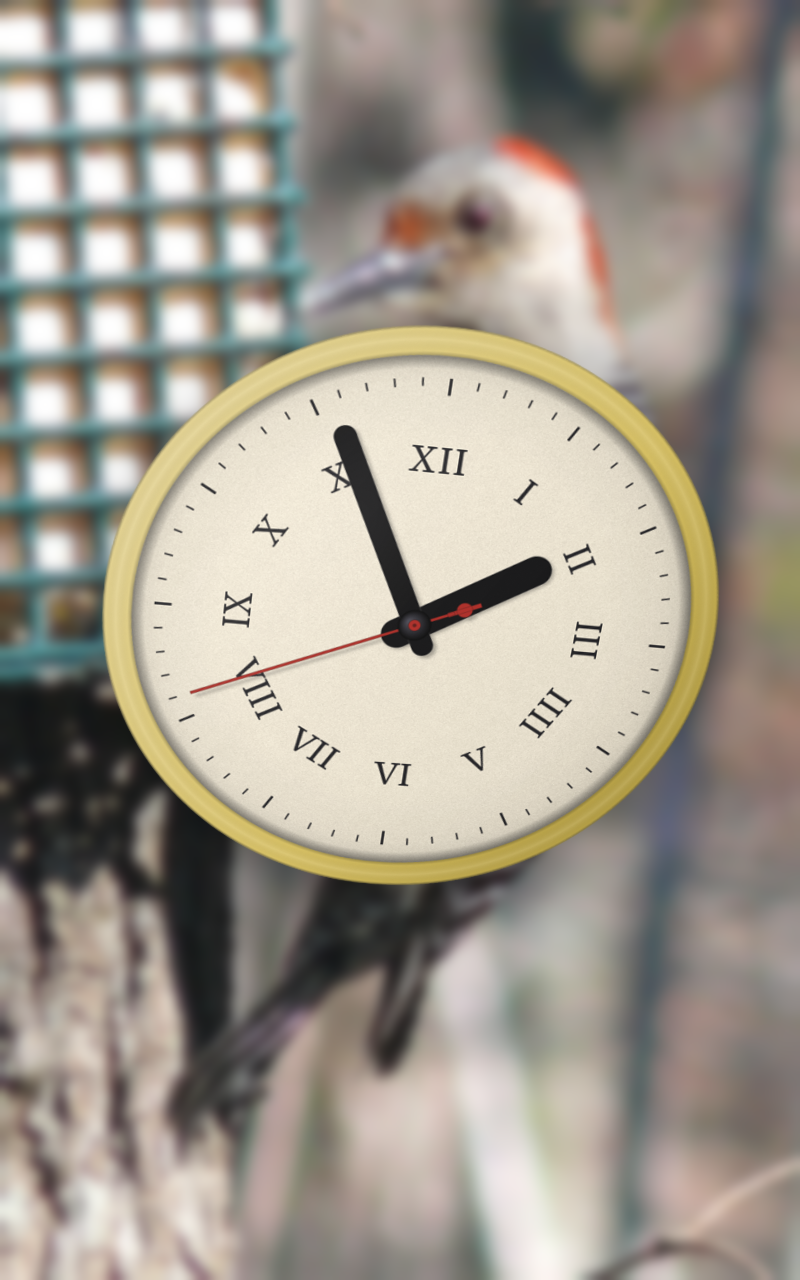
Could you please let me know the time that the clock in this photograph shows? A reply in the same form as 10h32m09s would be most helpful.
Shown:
1h55m41s
